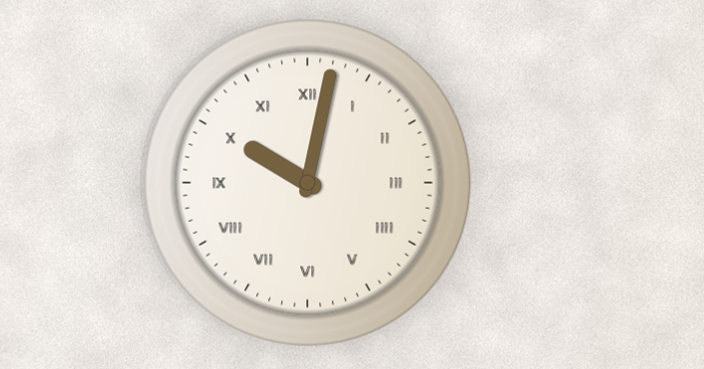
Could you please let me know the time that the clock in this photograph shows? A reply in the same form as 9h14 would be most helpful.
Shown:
10h02
